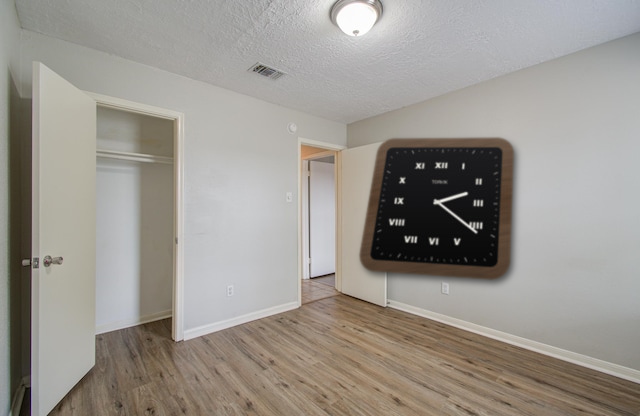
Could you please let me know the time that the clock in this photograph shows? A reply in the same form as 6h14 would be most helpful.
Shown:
2h21
